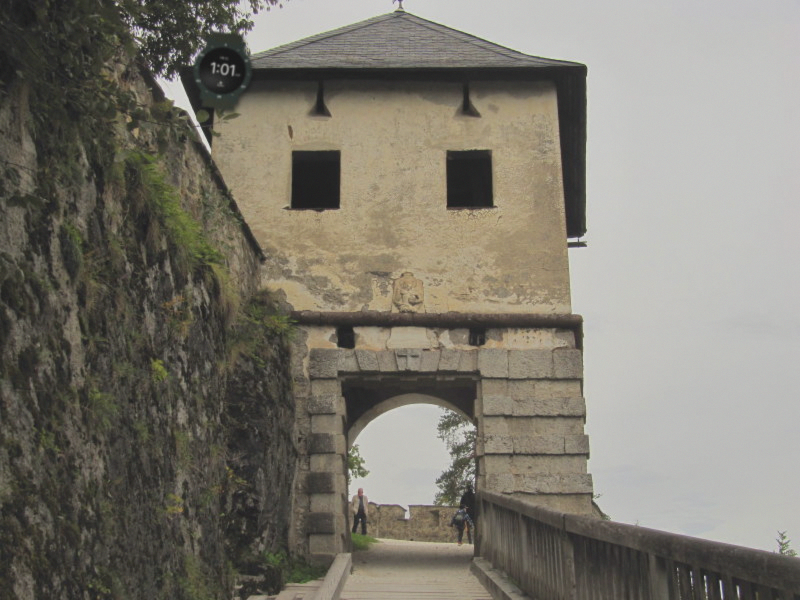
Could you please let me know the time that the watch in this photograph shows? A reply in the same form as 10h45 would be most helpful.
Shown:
1h01
